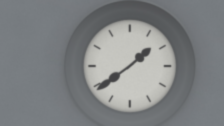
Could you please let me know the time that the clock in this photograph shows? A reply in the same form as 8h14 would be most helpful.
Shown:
1h39
